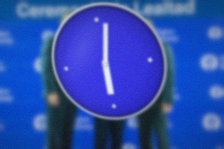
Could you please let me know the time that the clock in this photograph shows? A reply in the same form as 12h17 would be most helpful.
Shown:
6h02
